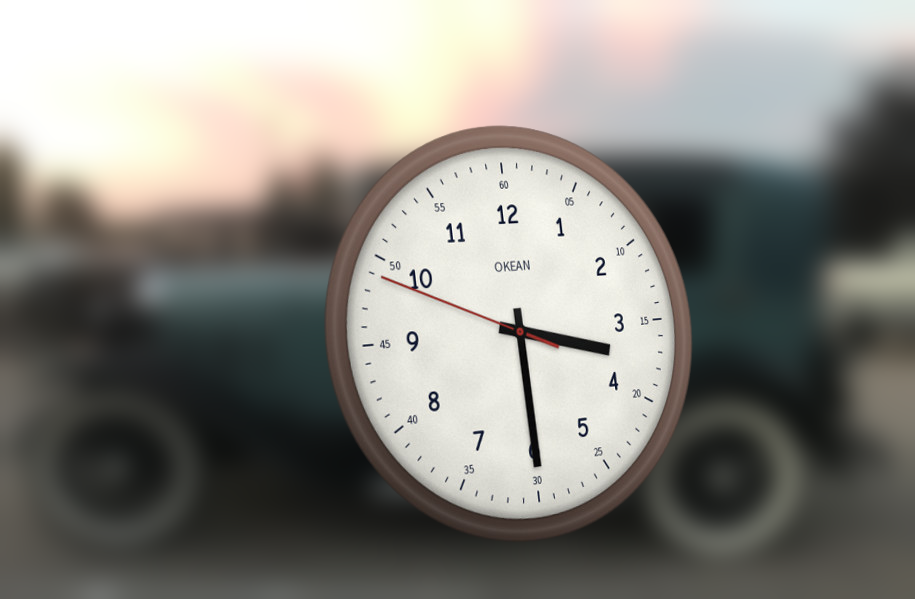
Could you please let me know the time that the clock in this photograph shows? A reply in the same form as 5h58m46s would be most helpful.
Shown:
3h29m49s
